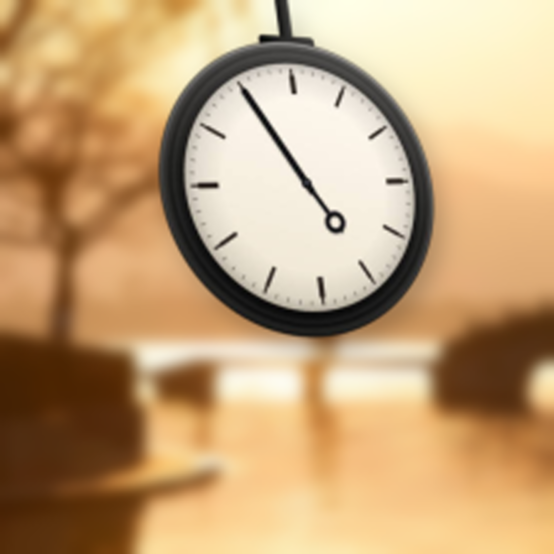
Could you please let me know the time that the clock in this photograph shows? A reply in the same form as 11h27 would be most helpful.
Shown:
4h55
